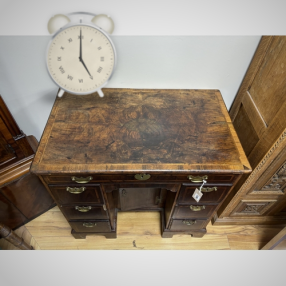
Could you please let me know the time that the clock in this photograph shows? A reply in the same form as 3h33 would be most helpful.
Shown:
5h00
